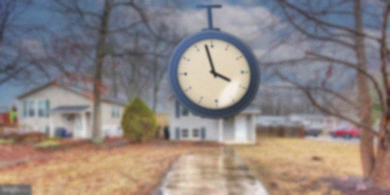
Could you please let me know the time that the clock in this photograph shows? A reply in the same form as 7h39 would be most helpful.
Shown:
3h58
